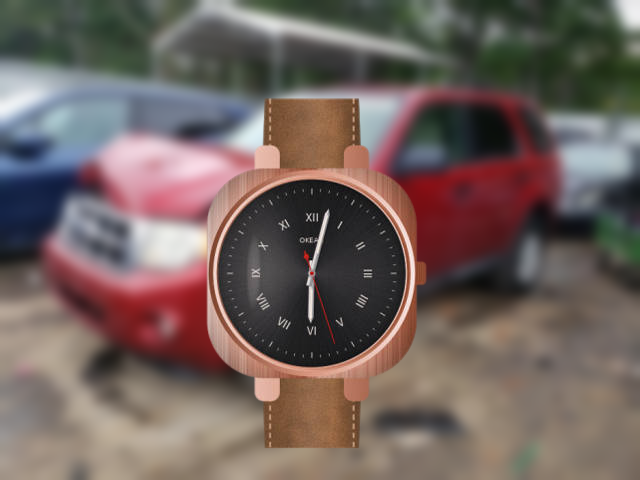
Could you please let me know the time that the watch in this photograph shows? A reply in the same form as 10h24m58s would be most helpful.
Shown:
6h02m27s
